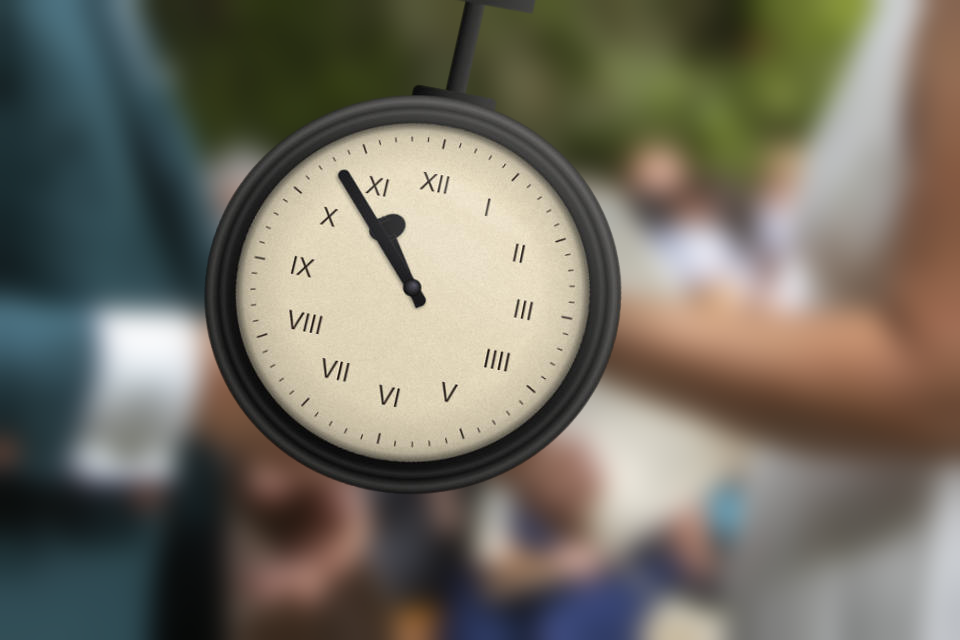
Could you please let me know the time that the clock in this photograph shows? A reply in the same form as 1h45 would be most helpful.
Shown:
10h53
